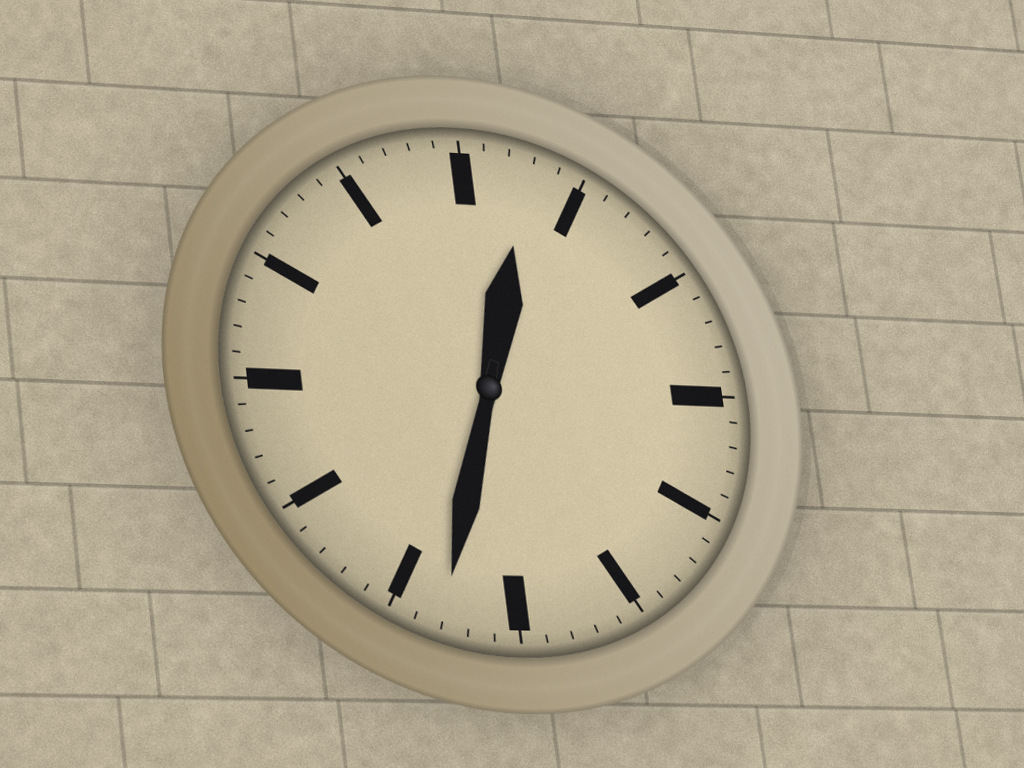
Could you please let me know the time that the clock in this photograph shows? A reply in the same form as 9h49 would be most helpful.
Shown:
12h33
